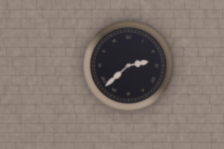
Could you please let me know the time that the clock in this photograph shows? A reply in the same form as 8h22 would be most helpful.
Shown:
2h38
